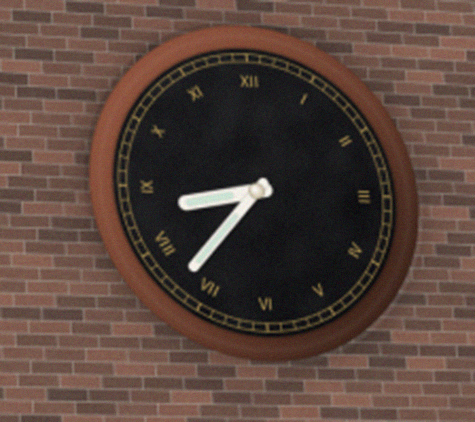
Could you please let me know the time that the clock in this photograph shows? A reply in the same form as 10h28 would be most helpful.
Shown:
8h37
